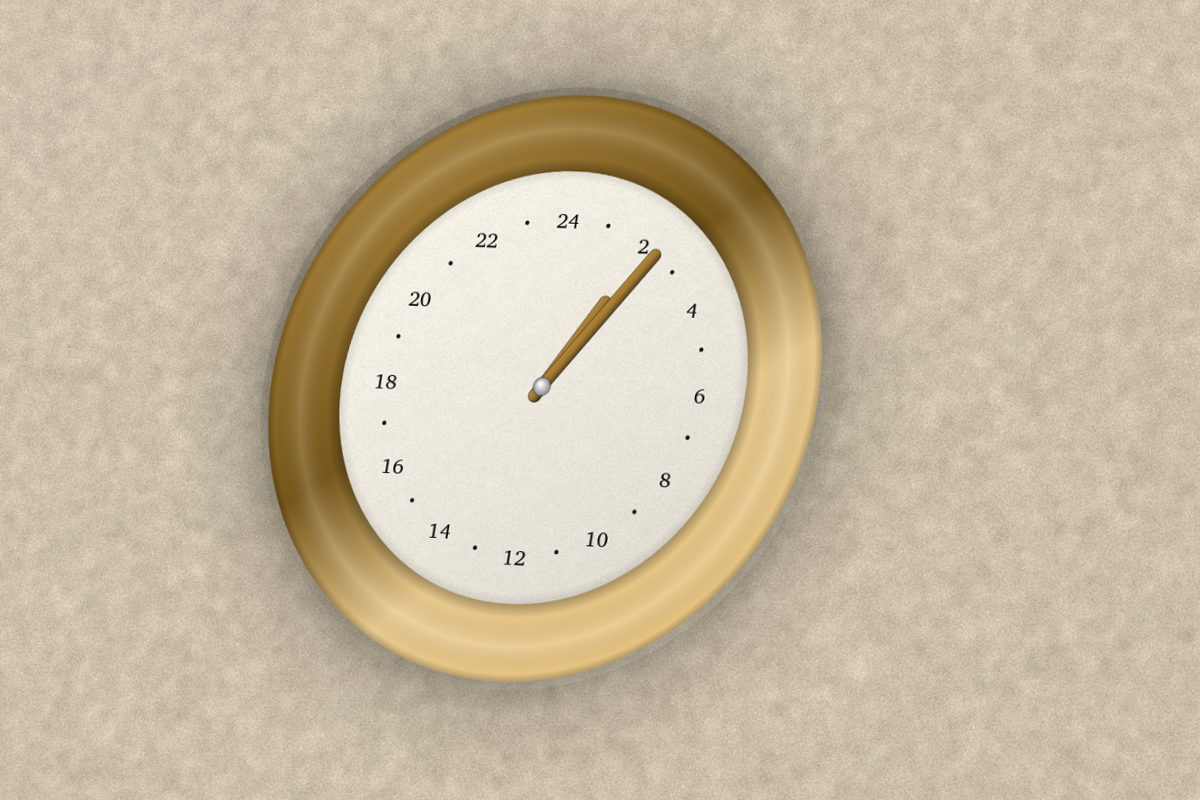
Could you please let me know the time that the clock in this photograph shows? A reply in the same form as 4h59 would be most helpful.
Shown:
2h06
